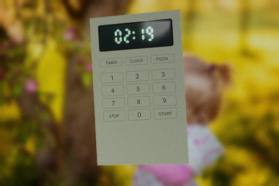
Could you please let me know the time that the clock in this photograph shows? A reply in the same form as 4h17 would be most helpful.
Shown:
2h19
